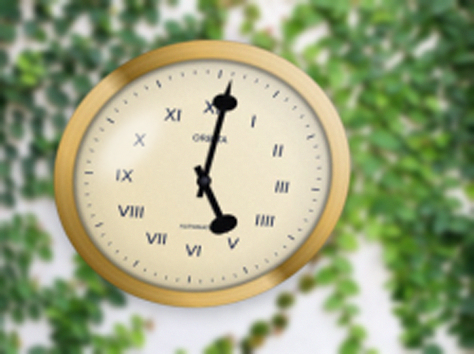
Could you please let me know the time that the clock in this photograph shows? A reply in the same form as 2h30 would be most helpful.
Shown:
5h01
